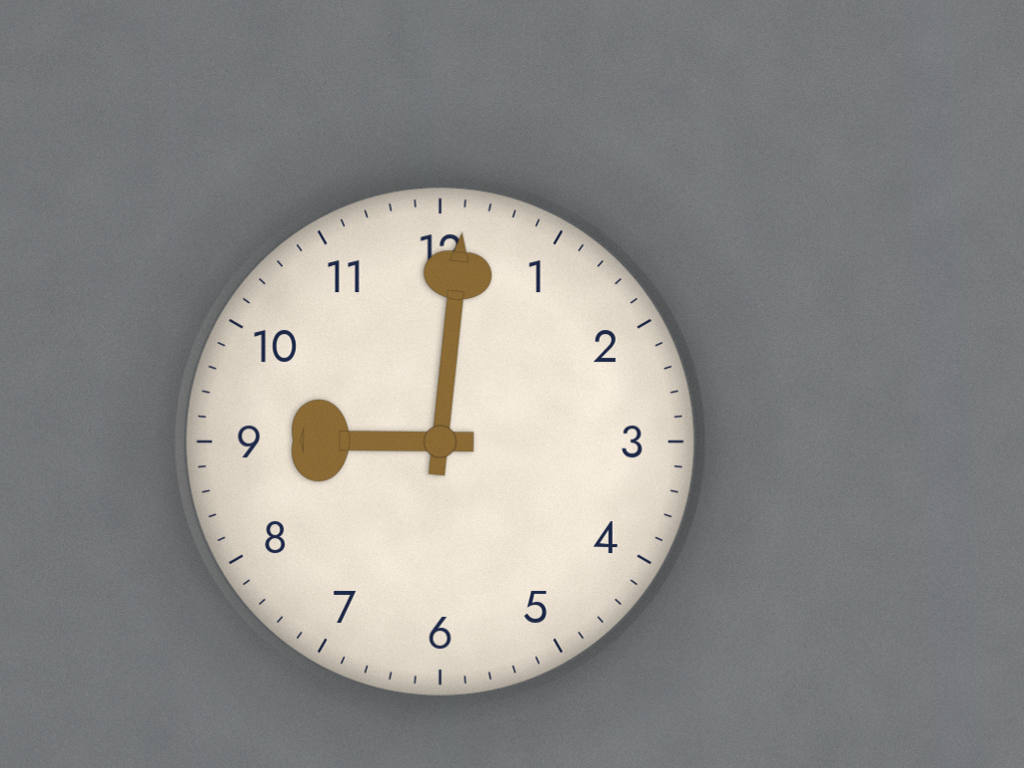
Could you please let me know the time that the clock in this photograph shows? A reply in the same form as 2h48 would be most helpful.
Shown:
9h01
